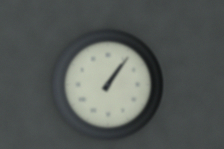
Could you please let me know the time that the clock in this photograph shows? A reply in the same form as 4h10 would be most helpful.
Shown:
1h06
